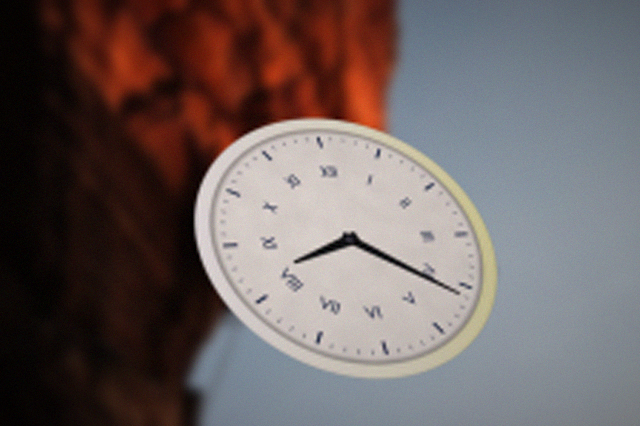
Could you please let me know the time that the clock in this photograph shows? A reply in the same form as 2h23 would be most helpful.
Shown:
8h21
